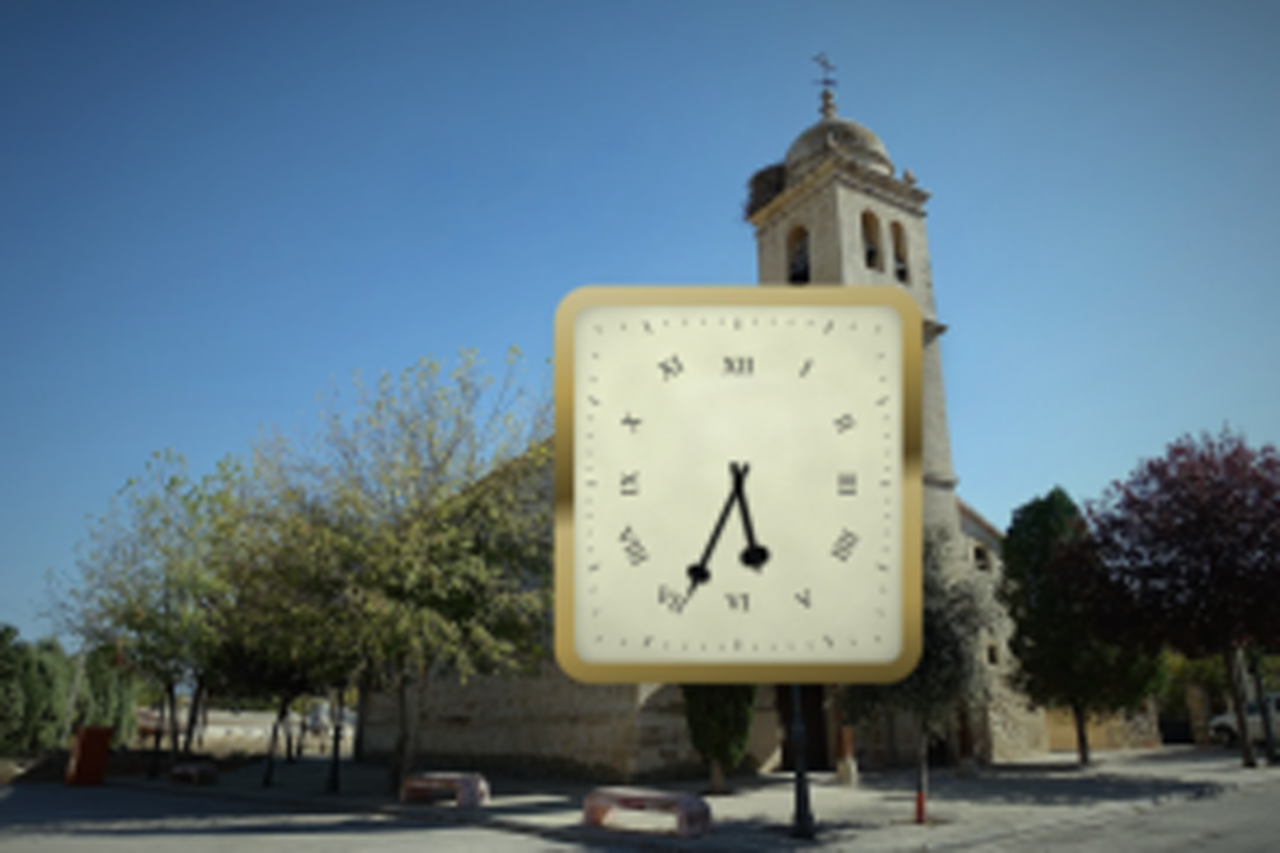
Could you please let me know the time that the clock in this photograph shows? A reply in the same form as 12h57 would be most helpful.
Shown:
5h34
